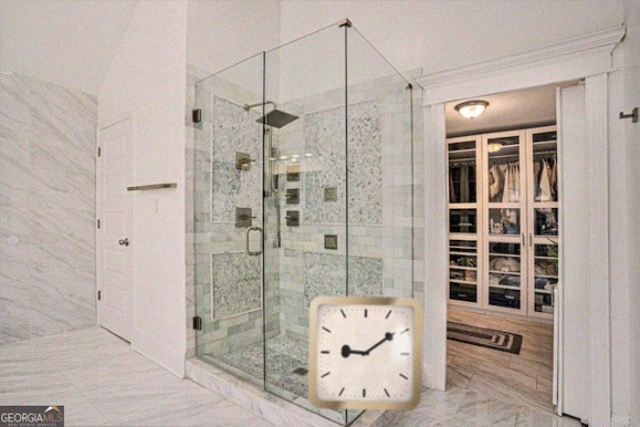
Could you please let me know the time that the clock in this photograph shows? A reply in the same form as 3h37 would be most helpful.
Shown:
9h09
